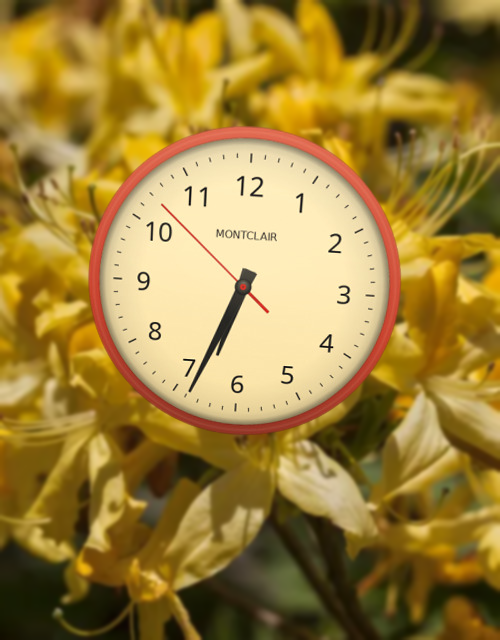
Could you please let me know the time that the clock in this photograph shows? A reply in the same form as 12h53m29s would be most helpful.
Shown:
6h33m52s
